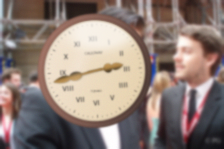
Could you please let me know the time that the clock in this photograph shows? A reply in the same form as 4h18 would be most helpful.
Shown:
2h43
